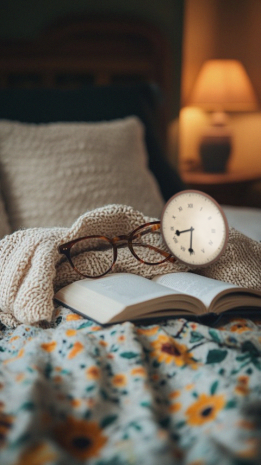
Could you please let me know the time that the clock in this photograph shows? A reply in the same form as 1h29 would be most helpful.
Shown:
8h31
